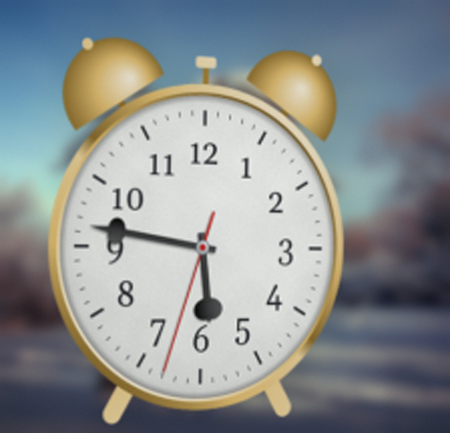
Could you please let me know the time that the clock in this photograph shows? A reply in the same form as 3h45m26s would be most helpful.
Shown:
5h46m33s
